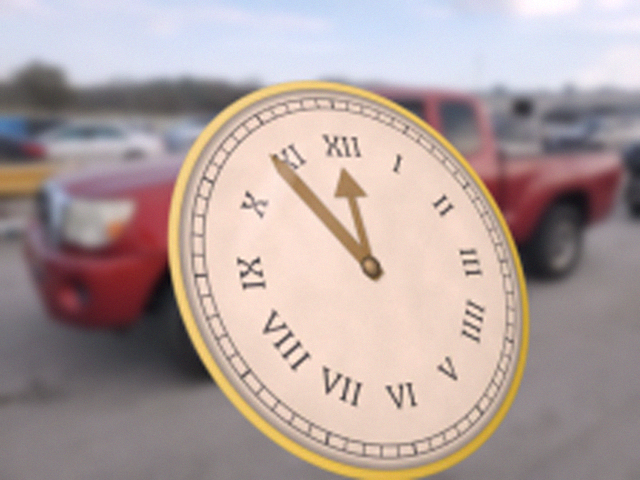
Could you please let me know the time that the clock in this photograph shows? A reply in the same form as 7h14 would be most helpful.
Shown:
11h54
